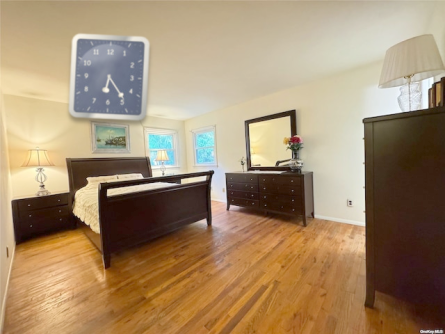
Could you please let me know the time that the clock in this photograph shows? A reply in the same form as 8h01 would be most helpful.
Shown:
6h24
